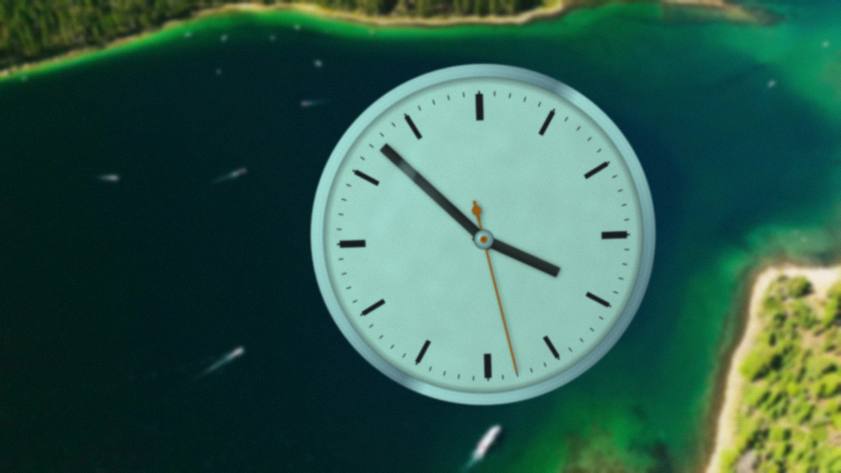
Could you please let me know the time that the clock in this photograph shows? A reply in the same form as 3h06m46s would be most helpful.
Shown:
3h52m28s
